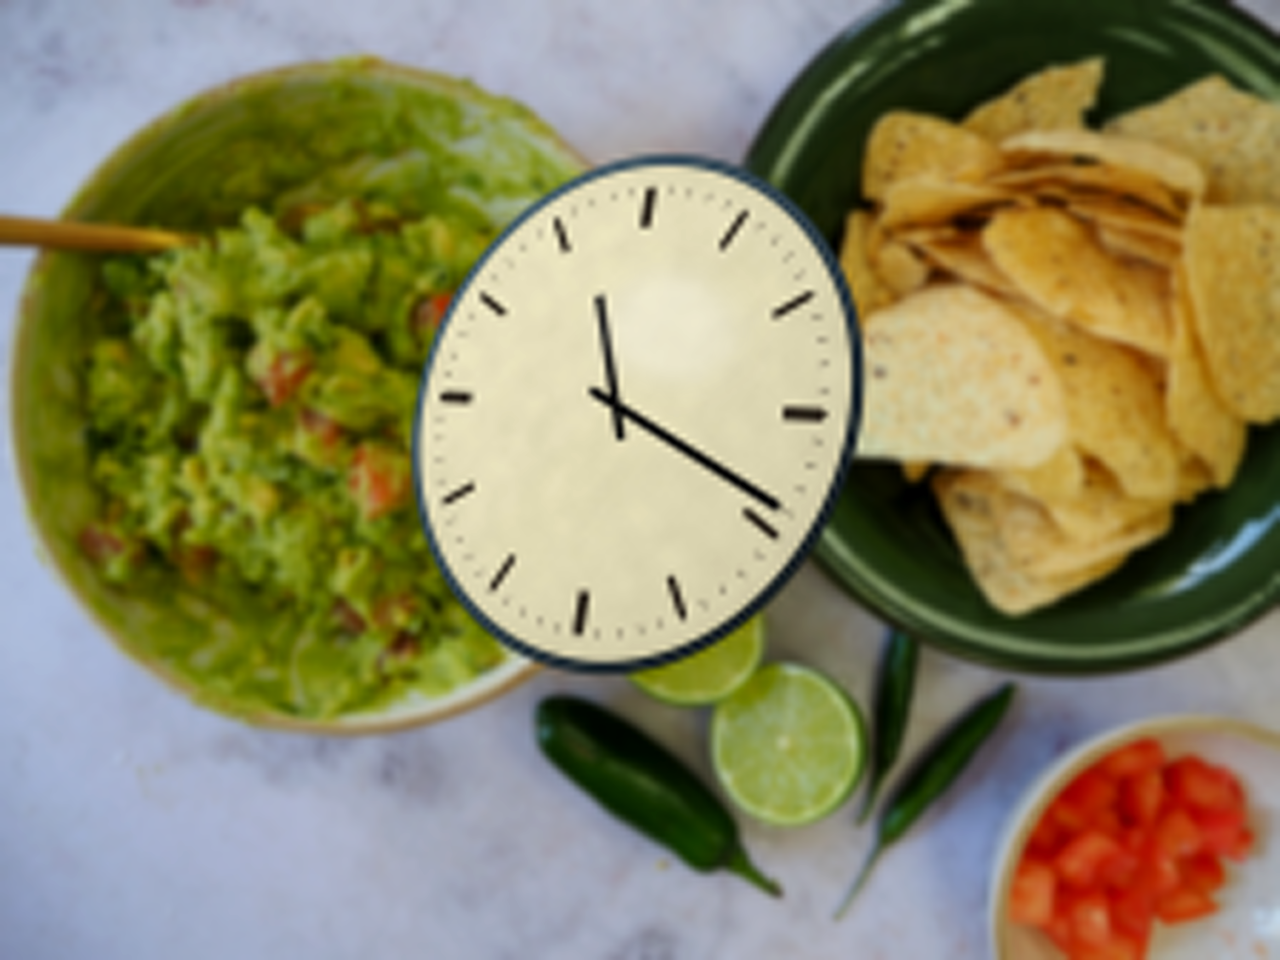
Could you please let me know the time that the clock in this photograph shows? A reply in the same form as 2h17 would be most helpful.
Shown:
11h19
